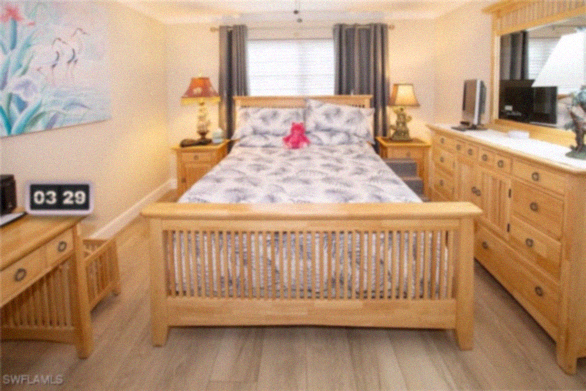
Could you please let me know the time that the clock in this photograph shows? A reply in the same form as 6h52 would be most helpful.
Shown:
3h29
